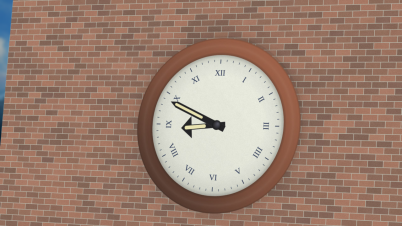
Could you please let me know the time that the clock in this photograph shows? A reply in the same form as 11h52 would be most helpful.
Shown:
8h49
